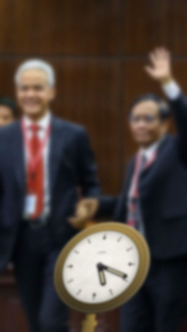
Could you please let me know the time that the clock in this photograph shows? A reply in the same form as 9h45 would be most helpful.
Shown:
5h19
